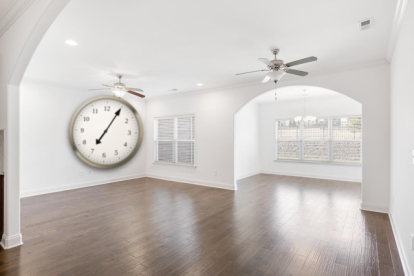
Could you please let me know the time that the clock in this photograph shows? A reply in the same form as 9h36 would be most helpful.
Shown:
7h05
